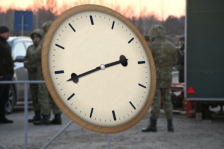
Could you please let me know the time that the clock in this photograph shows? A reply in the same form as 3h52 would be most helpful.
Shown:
2h43
